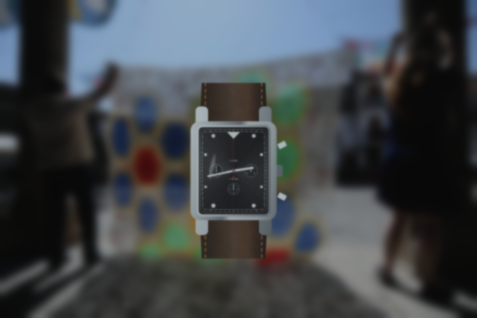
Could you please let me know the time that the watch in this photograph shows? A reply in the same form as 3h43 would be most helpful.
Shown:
2h43
